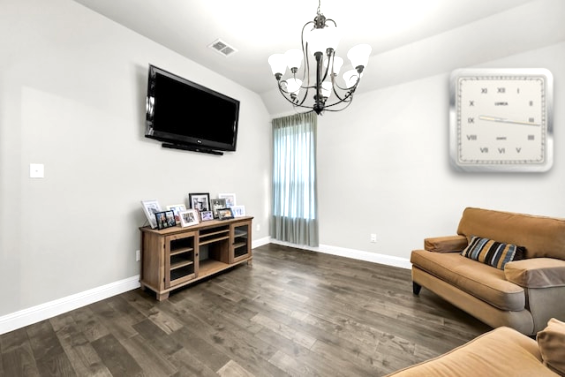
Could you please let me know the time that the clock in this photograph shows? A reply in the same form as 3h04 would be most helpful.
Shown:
9h16
